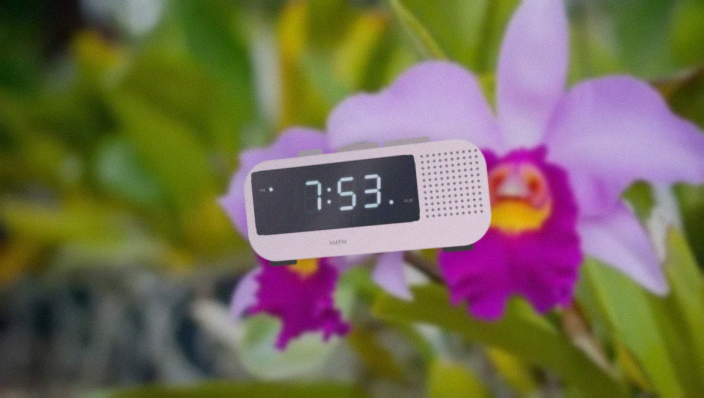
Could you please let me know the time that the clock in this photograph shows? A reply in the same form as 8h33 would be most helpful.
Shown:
7h53
